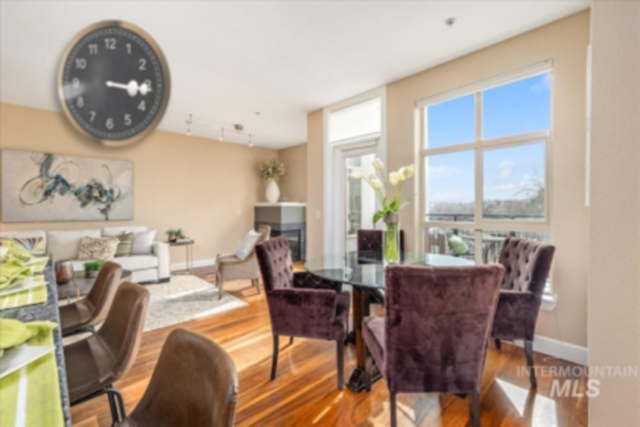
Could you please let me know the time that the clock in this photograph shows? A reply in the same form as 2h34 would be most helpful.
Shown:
3h16
